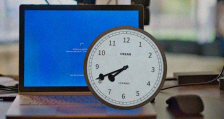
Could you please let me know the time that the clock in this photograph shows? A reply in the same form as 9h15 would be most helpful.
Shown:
7h41
